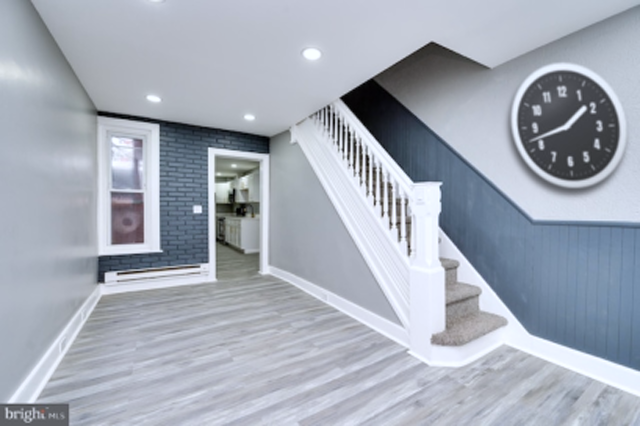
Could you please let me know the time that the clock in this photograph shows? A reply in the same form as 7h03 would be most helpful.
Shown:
1h42
